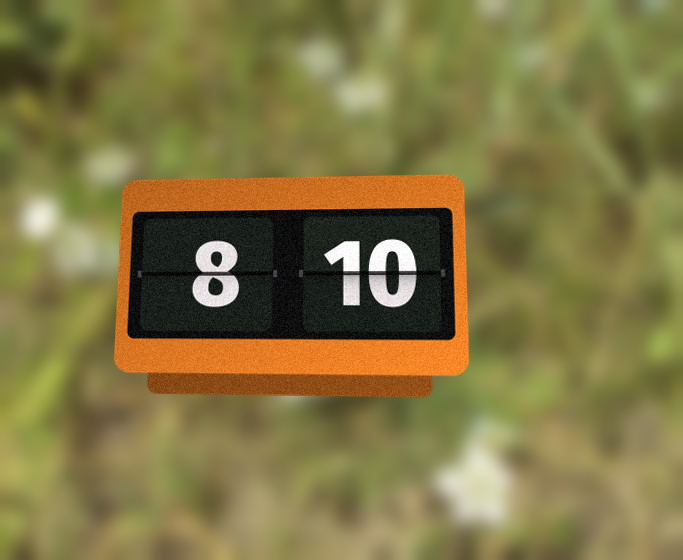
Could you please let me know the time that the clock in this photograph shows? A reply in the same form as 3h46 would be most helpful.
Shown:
8h10
